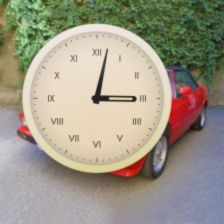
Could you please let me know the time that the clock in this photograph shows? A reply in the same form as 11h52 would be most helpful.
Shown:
3h02
